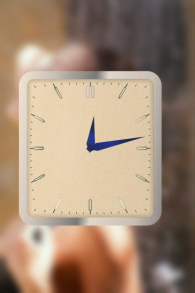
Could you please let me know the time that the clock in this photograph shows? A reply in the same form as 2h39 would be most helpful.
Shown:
12h13
